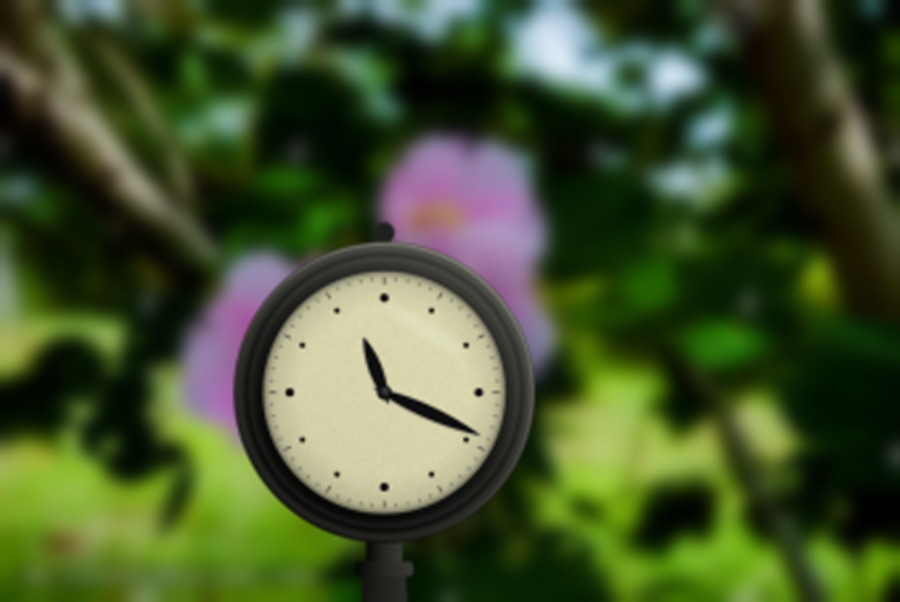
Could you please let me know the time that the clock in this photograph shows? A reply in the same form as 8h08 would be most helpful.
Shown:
11h19
